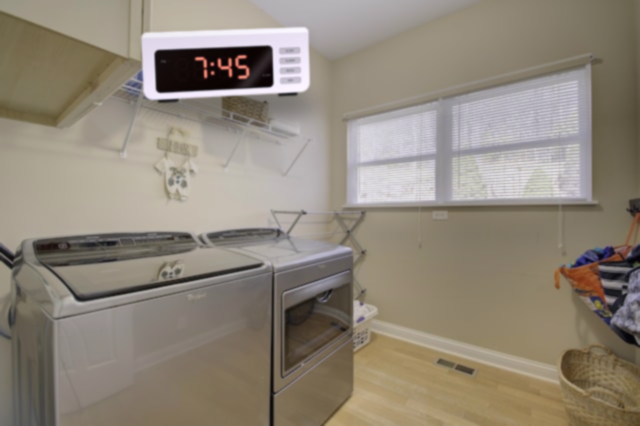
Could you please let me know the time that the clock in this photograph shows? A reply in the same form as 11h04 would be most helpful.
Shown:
7h45
